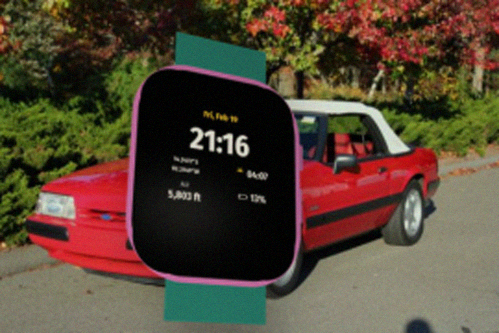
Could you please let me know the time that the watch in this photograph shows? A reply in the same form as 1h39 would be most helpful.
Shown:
21h16
